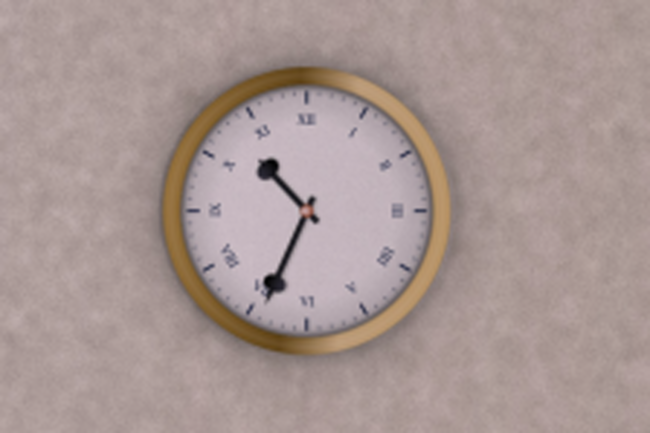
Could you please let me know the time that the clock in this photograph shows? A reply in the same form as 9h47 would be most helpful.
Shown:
10h34
